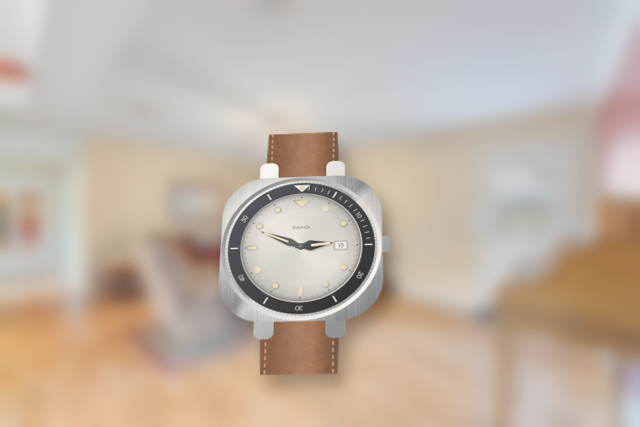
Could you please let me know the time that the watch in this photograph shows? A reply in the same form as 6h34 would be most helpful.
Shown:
2h49
